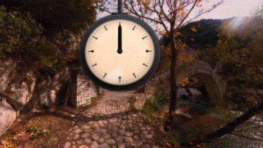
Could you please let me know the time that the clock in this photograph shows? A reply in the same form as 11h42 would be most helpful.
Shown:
12h00
